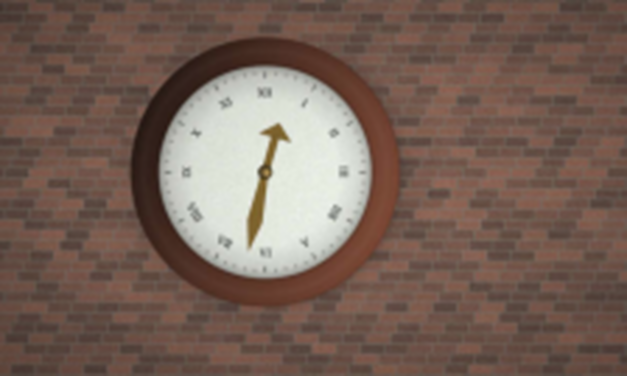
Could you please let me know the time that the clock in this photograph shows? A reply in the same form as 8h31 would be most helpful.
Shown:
12h32
